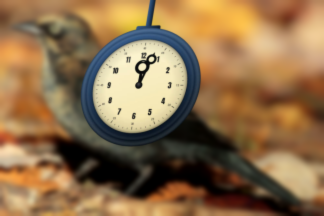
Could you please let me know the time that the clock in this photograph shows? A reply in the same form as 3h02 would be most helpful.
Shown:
12h03
